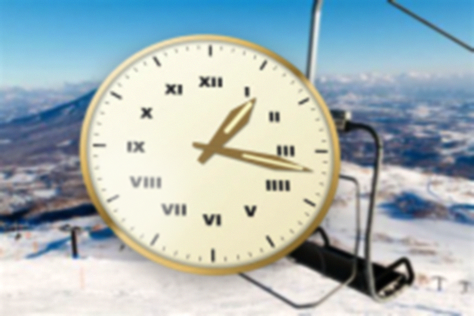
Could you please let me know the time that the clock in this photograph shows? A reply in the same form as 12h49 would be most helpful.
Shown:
1h17
